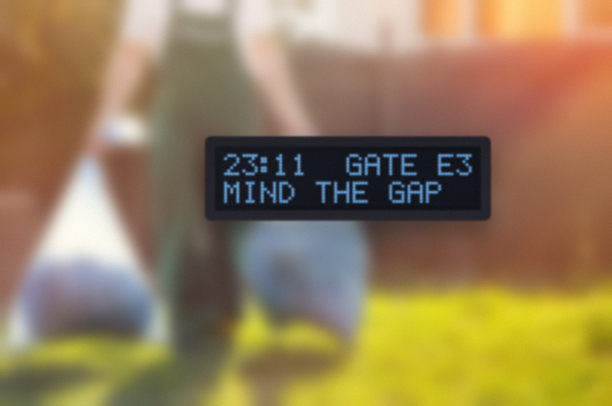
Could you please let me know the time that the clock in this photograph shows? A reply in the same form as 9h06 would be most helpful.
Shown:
23h11
